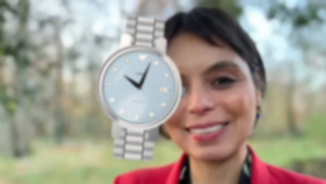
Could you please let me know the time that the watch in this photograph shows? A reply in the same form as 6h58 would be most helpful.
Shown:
10h03
